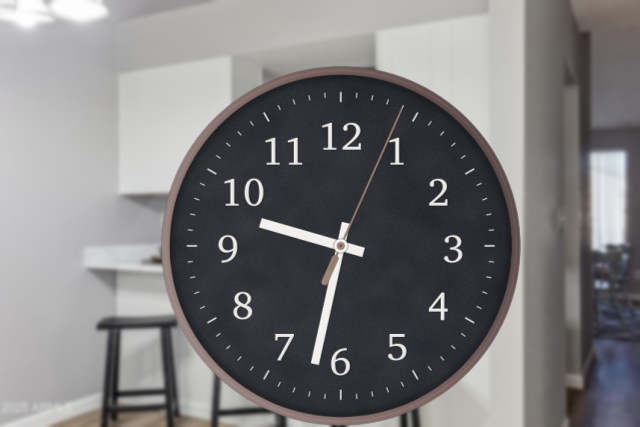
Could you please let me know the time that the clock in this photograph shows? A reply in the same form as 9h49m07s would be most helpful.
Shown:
9h32m04s
